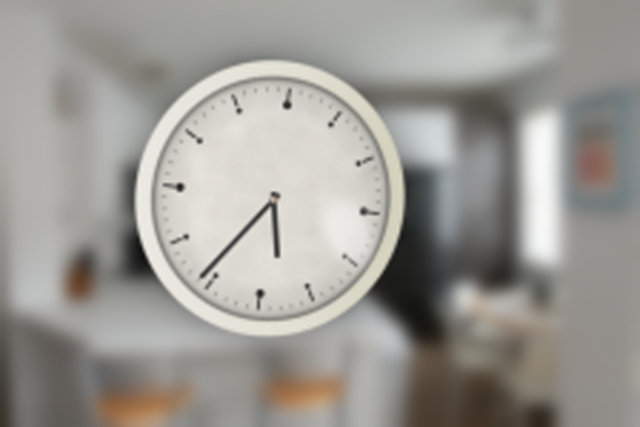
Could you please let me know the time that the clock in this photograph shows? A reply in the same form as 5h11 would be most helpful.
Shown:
5h36
